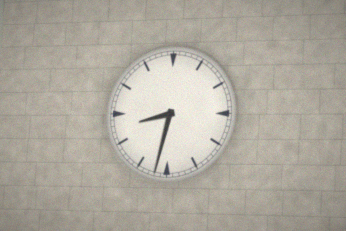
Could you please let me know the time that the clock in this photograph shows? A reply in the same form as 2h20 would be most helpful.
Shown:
8h32
